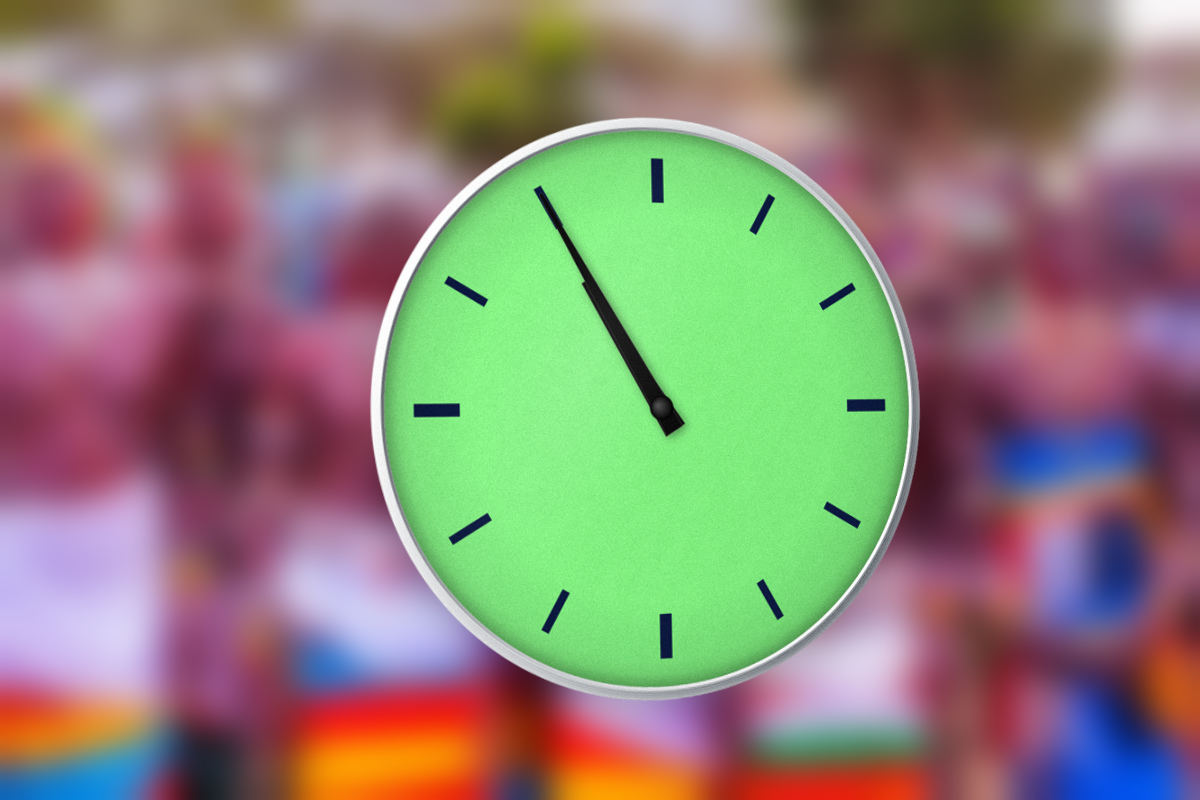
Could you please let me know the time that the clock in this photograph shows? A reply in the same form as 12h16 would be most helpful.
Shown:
10h55
